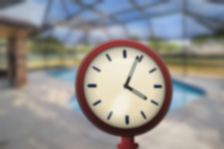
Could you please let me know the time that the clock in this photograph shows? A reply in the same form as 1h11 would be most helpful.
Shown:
4h04
